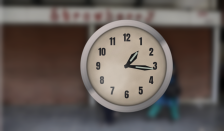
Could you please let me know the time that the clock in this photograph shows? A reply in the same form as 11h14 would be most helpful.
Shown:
1h16
